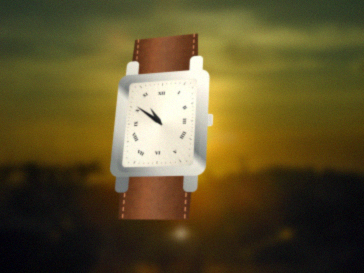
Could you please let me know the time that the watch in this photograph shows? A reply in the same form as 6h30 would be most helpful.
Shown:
10h51
